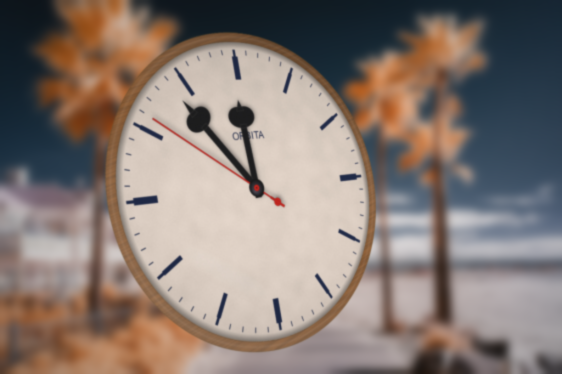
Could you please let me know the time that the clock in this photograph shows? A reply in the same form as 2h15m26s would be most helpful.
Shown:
11h53m51s
